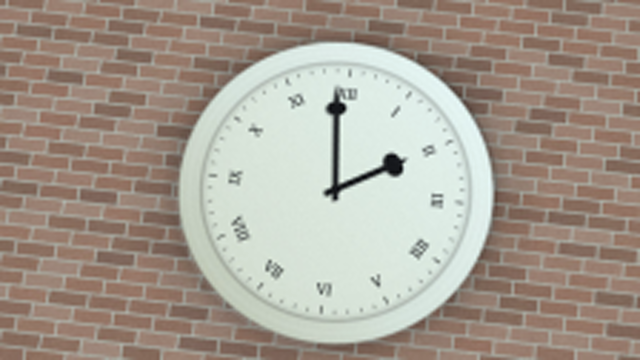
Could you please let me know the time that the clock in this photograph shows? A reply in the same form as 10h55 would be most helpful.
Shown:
1h59
